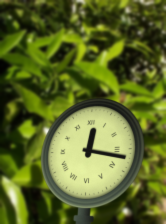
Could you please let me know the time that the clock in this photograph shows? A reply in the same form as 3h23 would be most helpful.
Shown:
12h17
